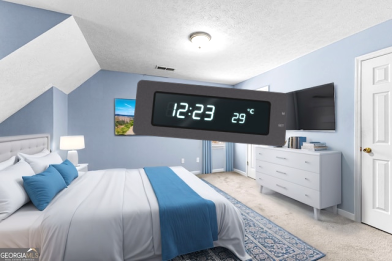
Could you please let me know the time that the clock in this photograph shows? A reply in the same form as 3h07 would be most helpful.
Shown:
12h23
